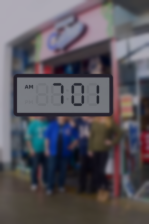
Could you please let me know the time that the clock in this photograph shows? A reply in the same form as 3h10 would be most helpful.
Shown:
7h01
